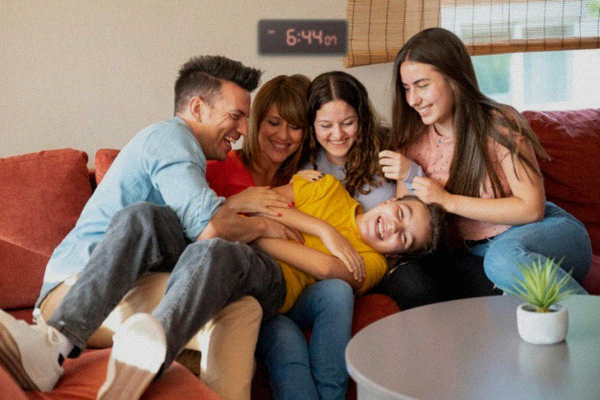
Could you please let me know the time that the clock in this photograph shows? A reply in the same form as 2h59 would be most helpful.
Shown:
6h44
